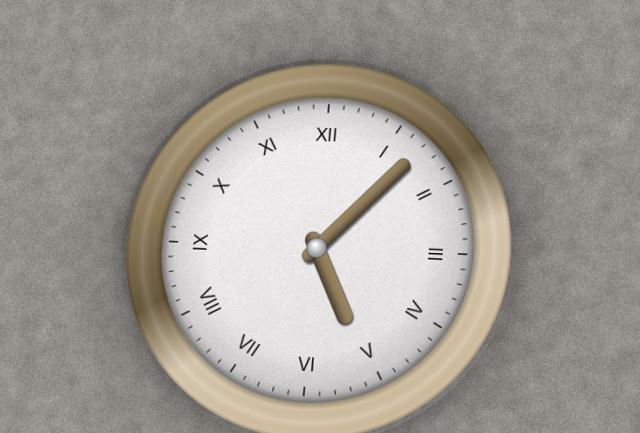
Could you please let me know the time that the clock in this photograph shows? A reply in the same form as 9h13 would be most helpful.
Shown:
5h07
